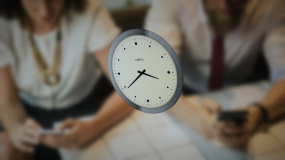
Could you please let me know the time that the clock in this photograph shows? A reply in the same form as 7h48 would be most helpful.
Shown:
3h39
